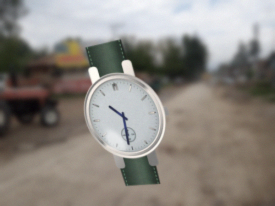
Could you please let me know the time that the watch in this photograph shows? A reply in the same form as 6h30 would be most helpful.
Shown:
10h31
